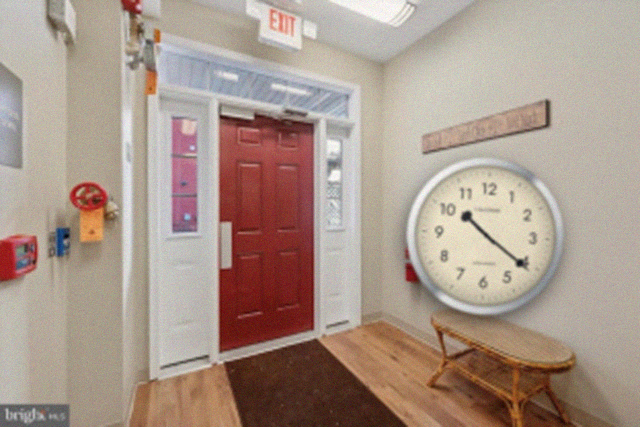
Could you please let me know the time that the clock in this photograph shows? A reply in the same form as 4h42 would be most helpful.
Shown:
10h21
